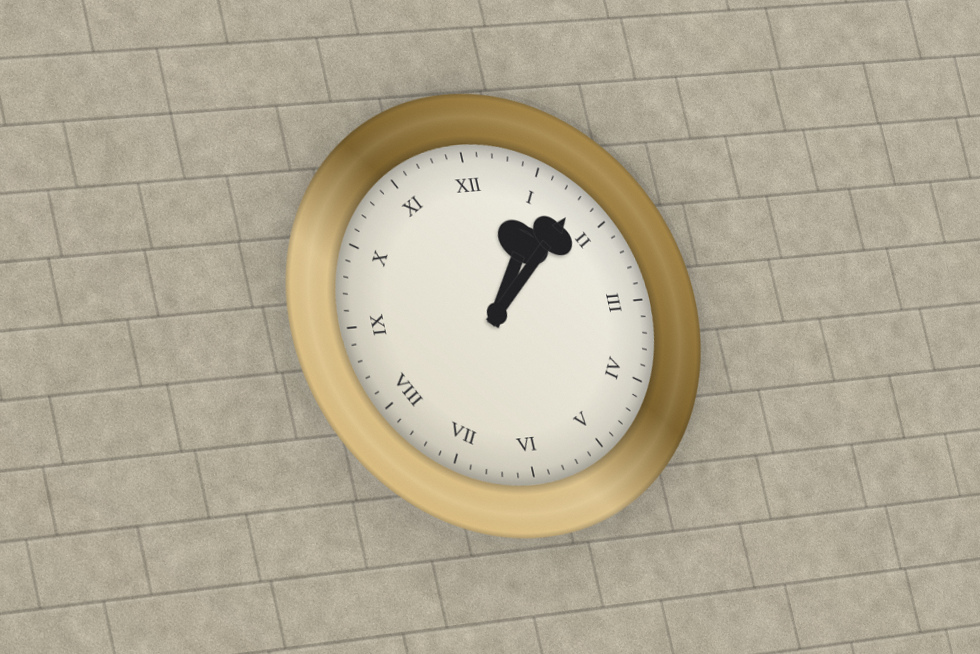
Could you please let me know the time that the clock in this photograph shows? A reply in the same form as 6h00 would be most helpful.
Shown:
1h08
